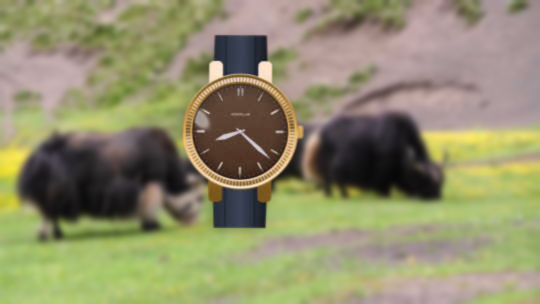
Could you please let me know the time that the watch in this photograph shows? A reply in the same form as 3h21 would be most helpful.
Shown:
8h22
